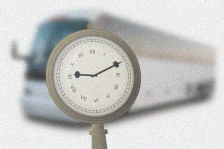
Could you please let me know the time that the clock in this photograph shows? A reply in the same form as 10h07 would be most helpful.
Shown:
9h11
